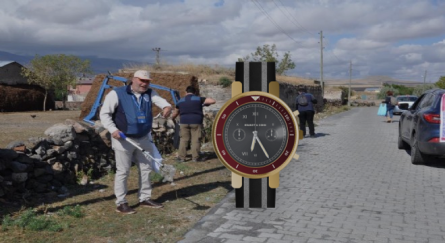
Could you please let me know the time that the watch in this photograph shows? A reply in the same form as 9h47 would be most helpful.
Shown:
6h25
